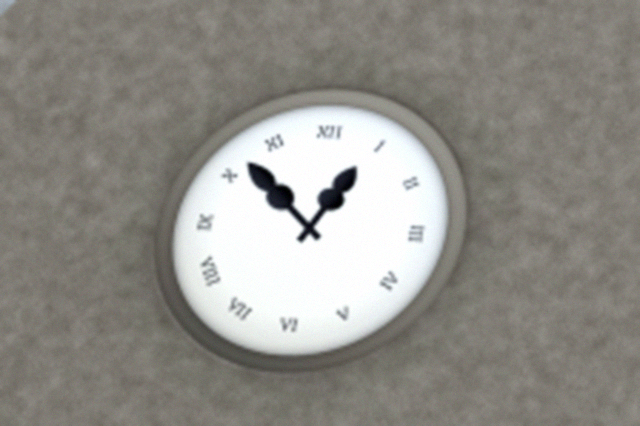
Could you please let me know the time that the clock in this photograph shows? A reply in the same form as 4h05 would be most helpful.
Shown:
12h52
